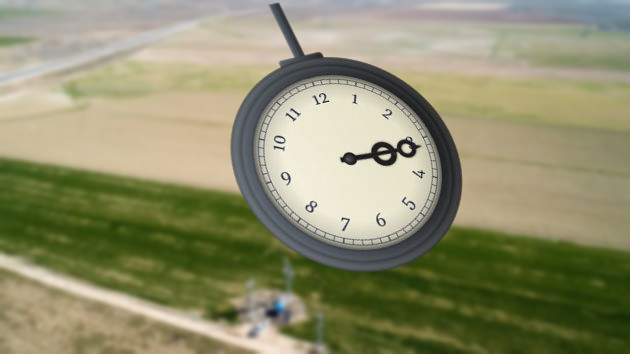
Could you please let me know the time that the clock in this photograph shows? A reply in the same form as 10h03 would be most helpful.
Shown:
3h16
